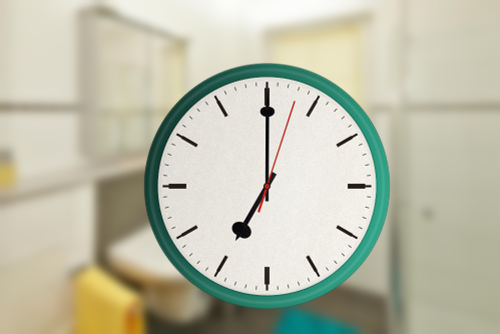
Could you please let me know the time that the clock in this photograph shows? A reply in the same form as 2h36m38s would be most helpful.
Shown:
7h00m03s
